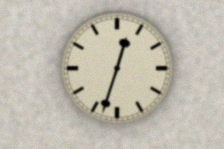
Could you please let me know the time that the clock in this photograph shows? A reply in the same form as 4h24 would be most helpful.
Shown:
12h33
